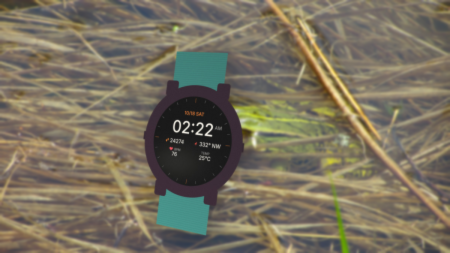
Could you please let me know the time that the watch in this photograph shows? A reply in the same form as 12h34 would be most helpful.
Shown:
2h22
